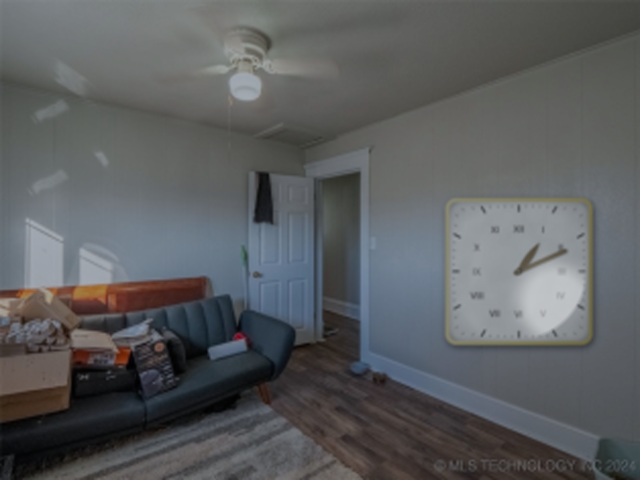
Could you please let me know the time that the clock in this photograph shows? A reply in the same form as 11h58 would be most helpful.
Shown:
1h11
